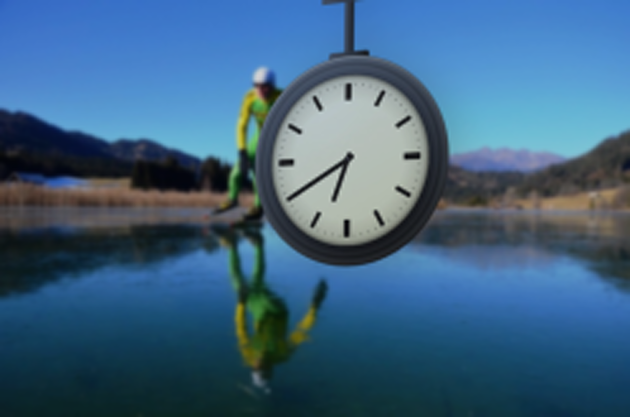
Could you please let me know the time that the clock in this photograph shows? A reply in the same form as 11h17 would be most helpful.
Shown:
6h40
